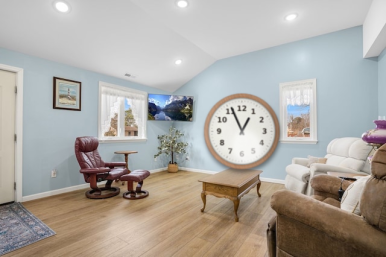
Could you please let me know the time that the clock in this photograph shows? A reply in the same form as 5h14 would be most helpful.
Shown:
12h56
